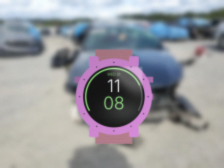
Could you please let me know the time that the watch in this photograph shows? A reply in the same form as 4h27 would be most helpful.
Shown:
11h08
